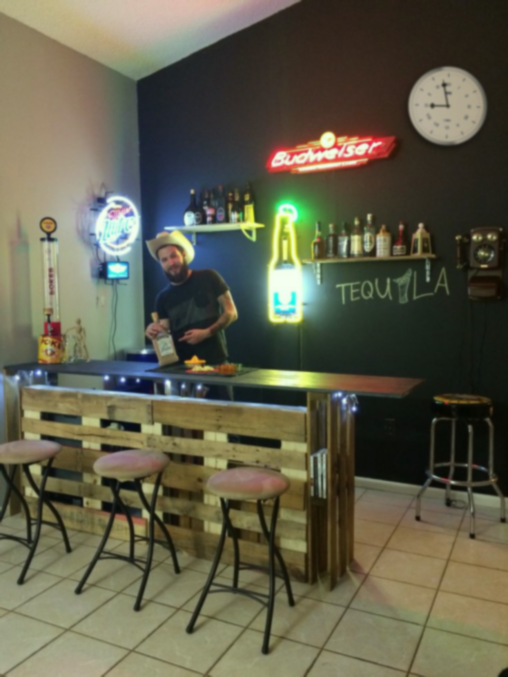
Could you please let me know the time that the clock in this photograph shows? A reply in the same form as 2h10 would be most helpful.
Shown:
8h58
